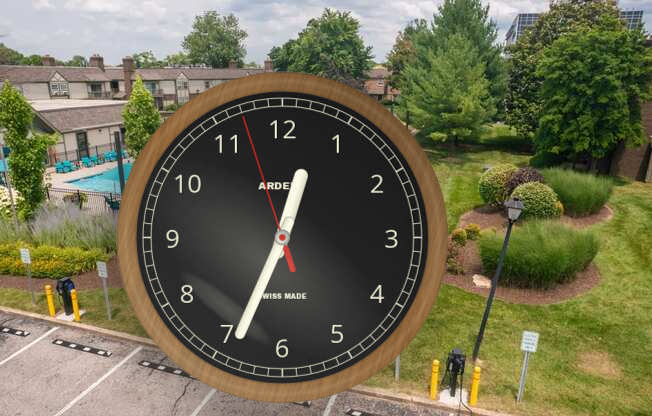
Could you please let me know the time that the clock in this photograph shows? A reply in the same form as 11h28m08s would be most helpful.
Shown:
12h33m57s
